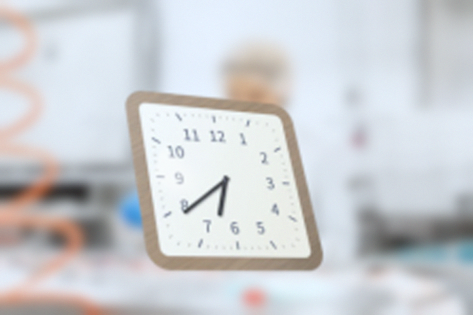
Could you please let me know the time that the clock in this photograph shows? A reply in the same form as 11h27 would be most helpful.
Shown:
6h39
